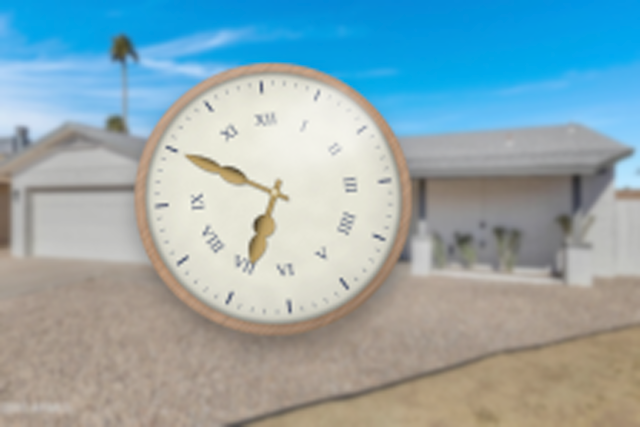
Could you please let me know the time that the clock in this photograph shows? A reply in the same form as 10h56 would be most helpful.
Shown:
6h50
